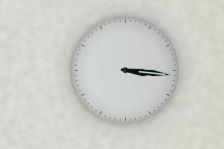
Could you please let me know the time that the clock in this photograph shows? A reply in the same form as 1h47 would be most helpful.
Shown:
3h16
